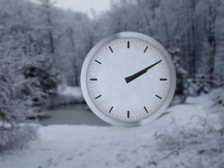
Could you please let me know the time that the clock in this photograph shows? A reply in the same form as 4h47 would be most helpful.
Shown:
2h10
